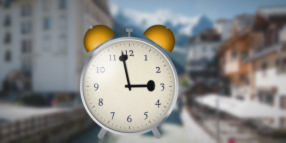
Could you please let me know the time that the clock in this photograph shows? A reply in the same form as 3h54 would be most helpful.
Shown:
2h58
